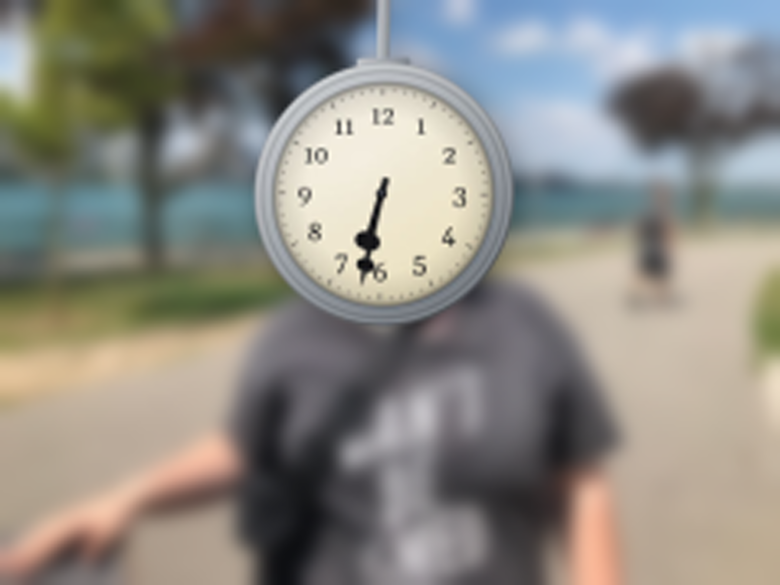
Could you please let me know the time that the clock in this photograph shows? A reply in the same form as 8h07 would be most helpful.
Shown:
6h32
